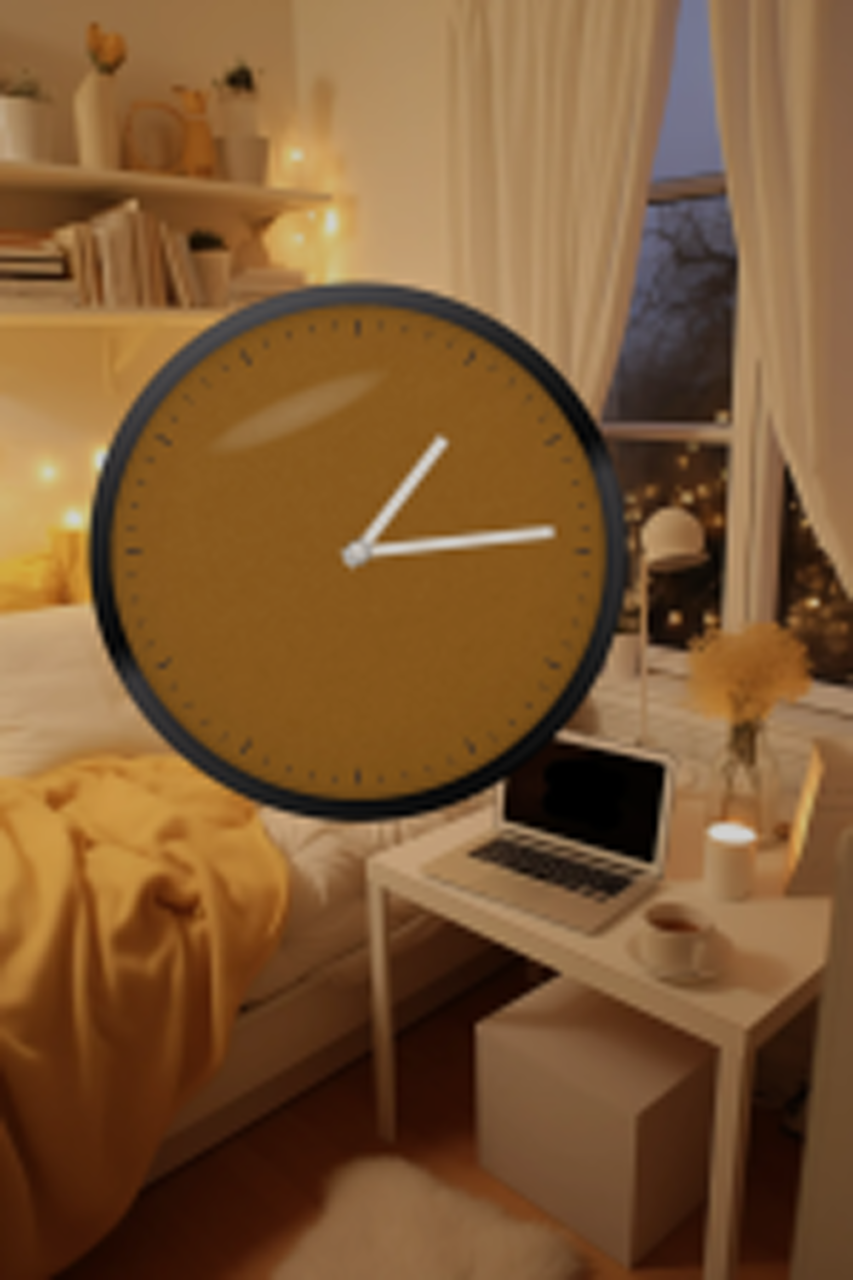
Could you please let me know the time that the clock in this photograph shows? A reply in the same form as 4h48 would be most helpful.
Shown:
1h14
